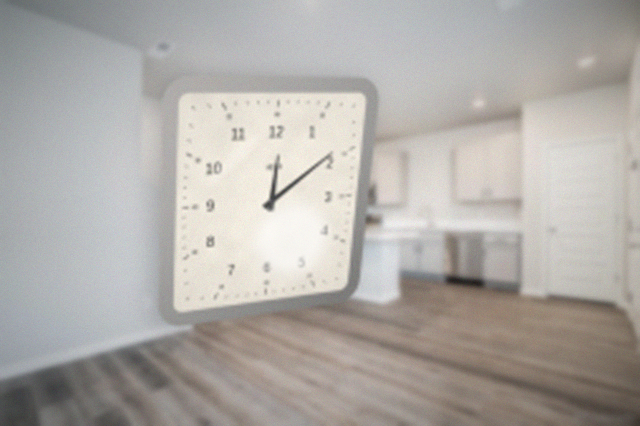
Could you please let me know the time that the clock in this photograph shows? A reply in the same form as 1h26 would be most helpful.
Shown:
12h09
